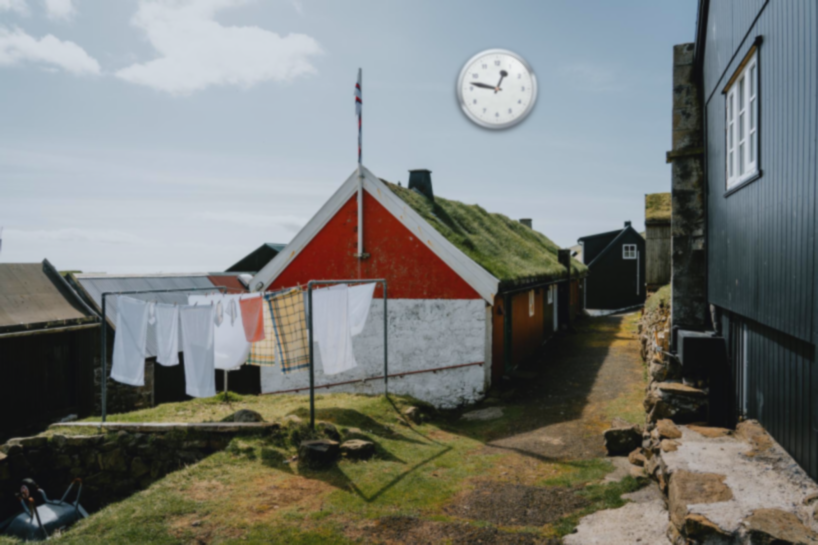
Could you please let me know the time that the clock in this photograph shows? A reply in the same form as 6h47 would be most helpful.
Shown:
12h47
